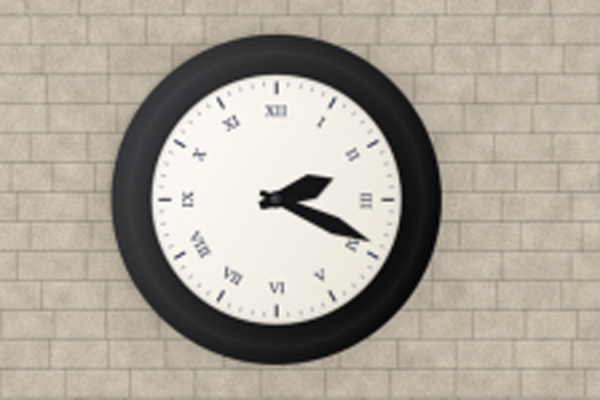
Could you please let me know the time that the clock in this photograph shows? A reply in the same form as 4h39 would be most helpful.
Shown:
2h19
